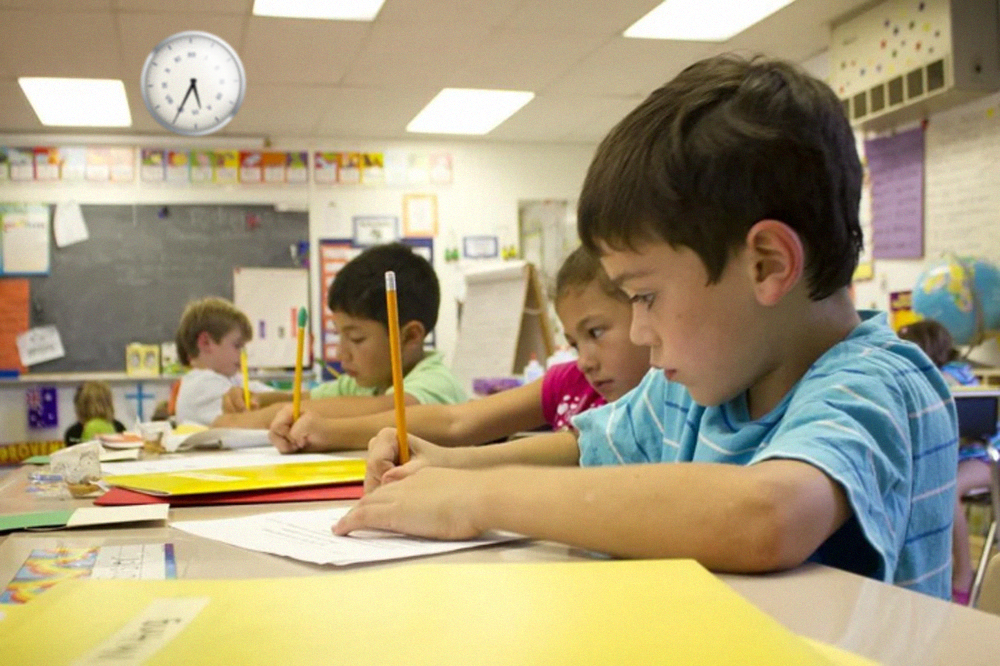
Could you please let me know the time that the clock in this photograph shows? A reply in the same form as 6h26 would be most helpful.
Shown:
5h35
